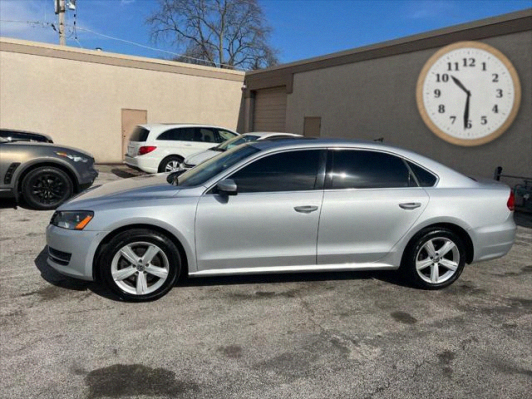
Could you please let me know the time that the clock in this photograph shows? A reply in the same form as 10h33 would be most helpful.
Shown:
10h31
